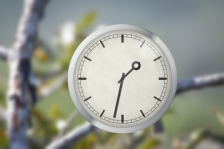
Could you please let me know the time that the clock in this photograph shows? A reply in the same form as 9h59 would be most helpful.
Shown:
1h32
